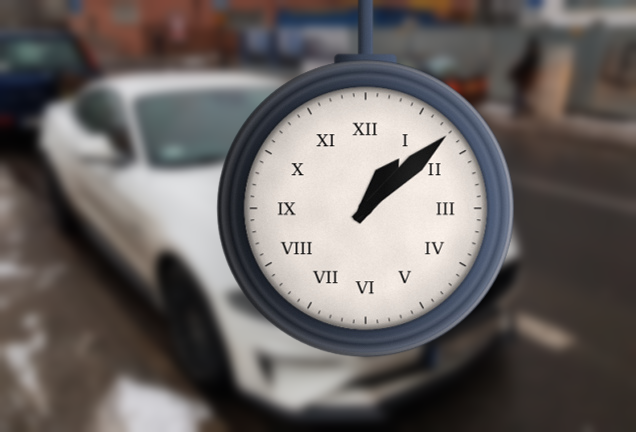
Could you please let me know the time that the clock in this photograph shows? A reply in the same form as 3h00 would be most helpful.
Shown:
1h08
